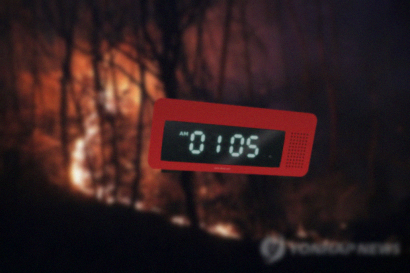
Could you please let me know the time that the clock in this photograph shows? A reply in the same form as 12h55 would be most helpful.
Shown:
1h05
